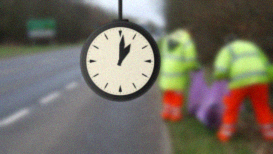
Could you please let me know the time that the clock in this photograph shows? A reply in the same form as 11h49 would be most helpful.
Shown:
1h01
